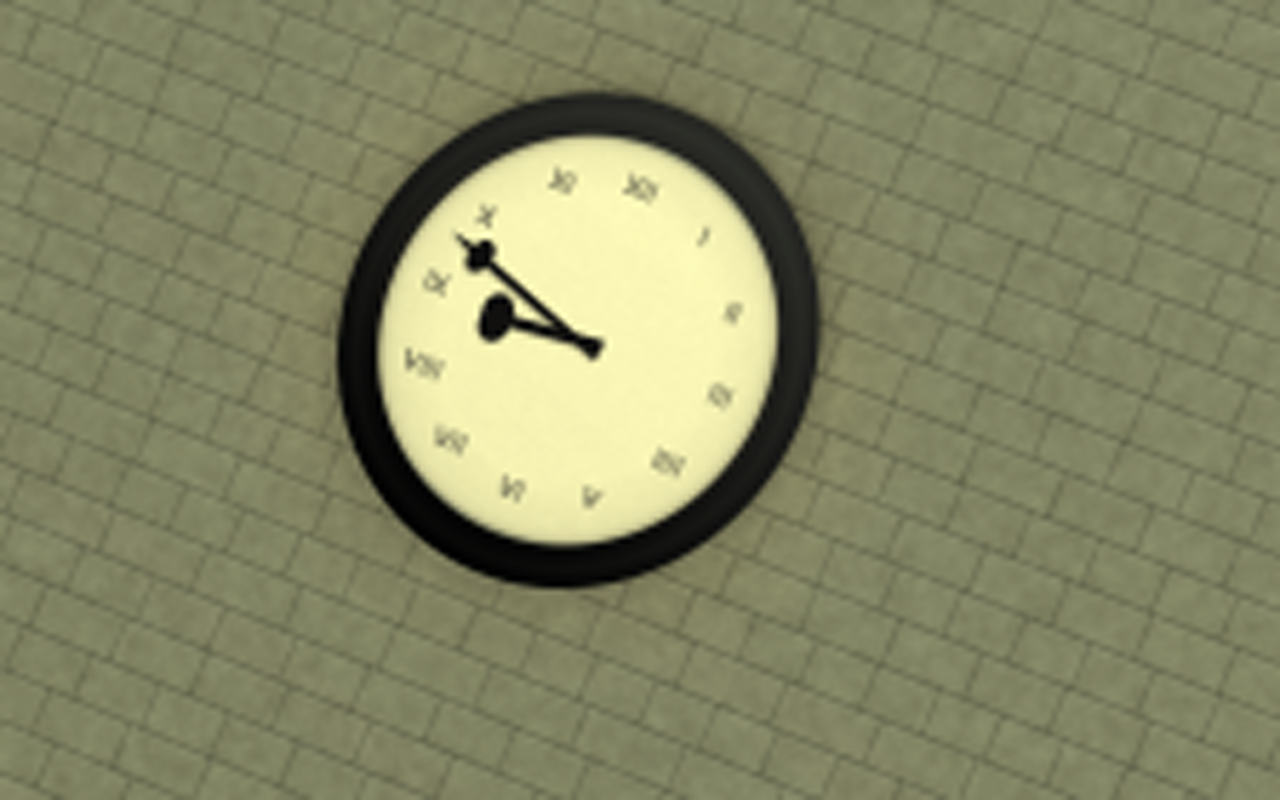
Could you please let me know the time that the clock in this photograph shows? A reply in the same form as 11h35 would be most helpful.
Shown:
8h48
